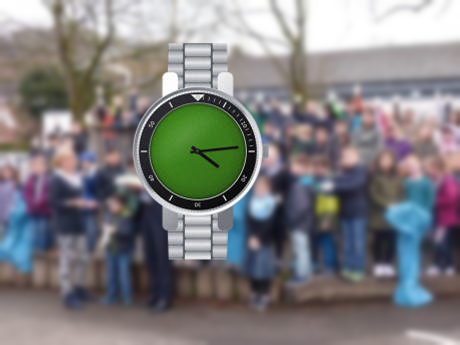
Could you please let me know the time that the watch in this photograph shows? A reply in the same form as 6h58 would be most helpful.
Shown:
4h14
